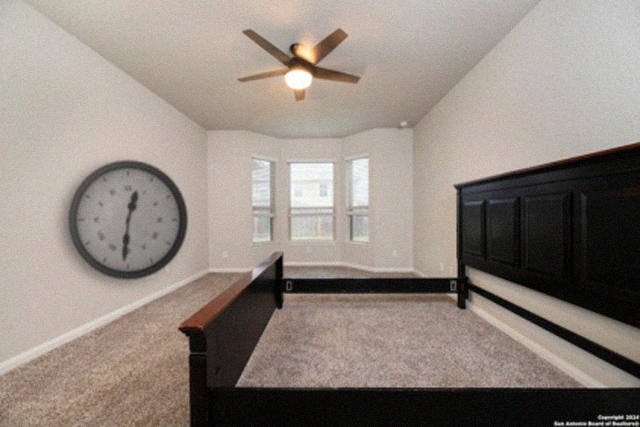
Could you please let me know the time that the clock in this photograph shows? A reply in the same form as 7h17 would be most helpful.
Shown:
12h31
